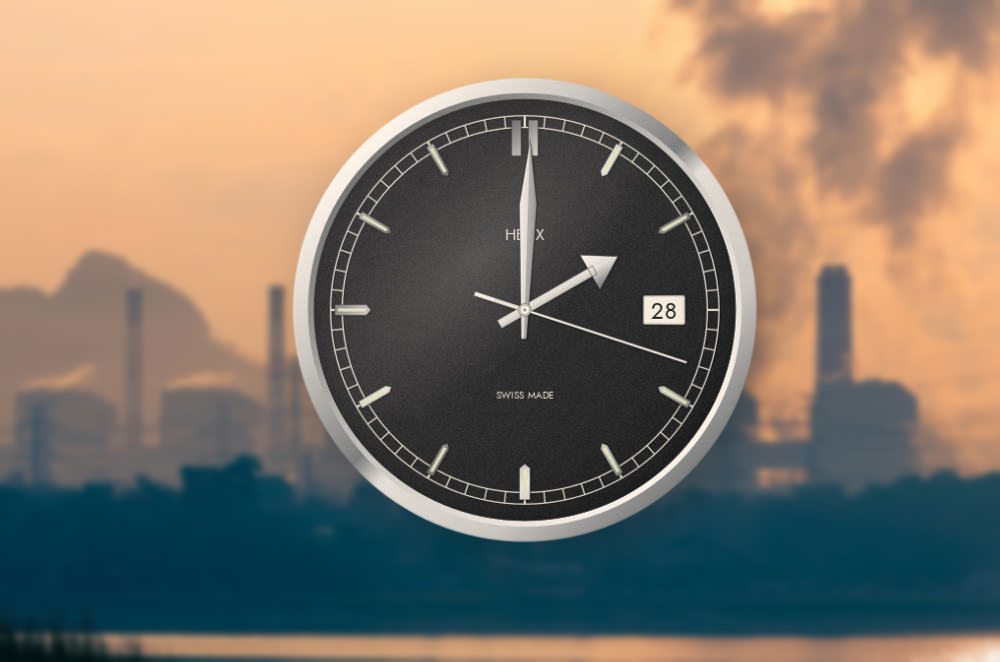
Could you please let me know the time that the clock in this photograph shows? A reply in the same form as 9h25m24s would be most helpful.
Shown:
2h00m18s
